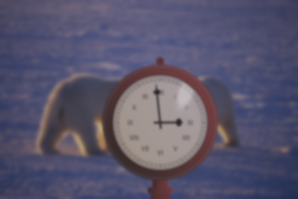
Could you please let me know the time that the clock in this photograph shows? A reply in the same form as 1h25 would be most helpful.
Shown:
2h59
